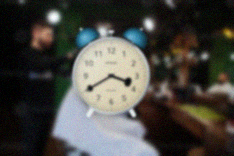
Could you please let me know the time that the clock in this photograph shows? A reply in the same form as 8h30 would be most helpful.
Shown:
3h40
